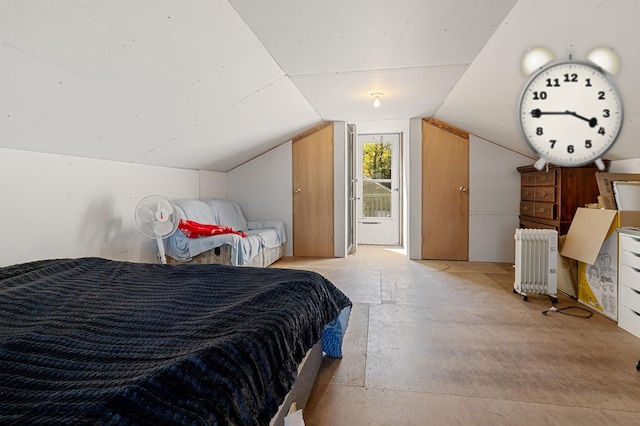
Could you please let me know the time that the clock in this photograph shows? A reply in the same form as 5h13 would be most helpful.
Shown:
3h45
